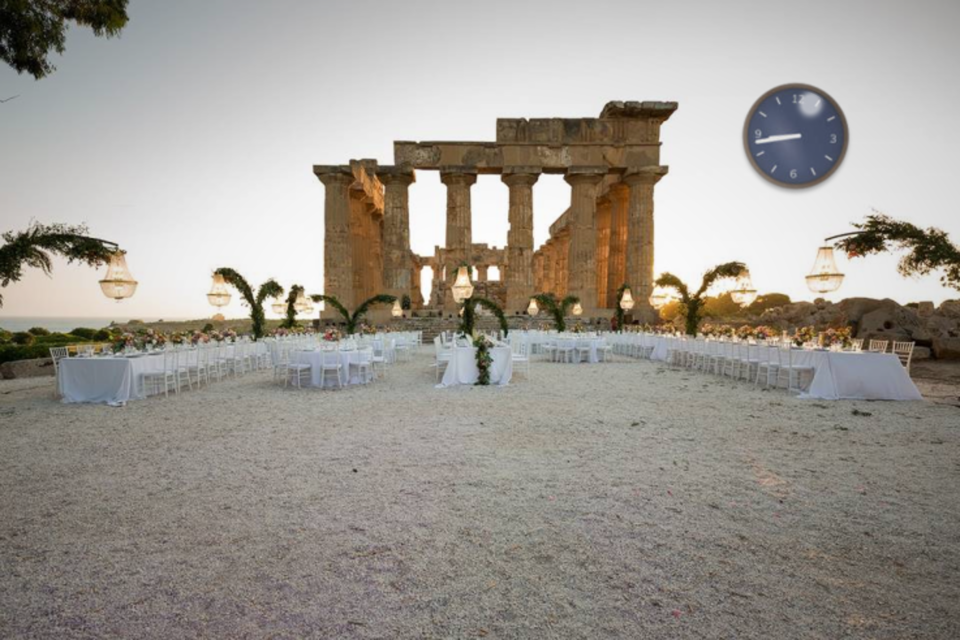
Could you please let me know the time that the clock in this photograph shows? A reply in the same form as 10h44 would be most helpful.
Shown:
8h43
